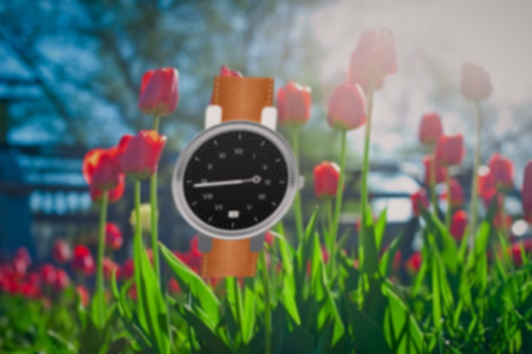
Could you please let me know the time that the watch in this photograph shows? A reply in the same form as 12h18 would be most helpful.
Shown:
2h44
